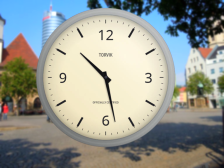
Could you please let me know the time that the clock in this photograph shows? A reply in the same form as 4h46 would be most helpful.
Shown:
10h28
